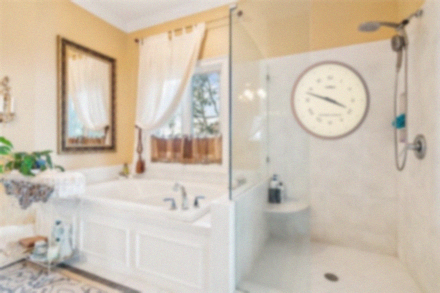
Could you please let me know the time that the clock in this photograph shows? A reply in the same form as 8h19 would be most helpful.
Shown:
3h48
